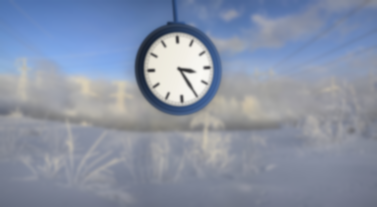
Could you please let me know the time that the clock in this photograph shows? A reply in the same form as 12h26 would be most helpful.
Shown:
3h25
